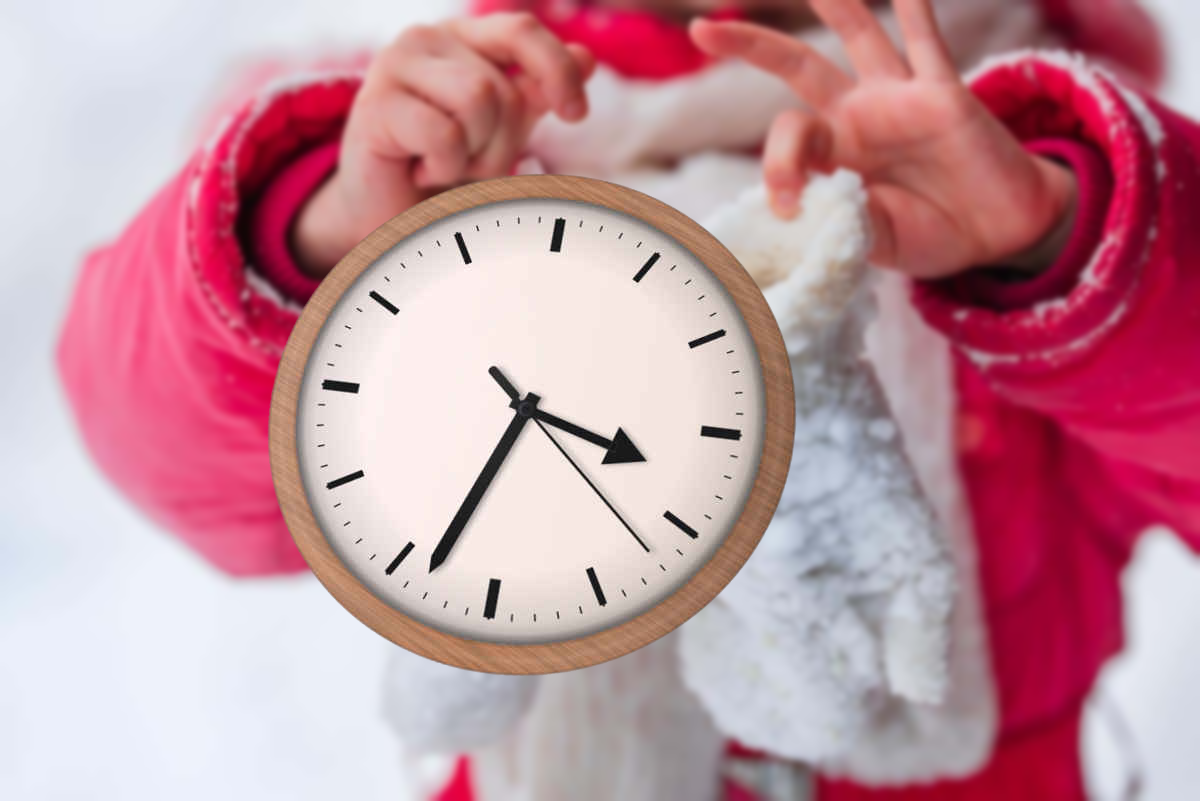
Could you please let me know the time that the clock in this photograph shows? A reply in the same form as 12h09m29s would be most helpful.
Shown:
3h33m22s
